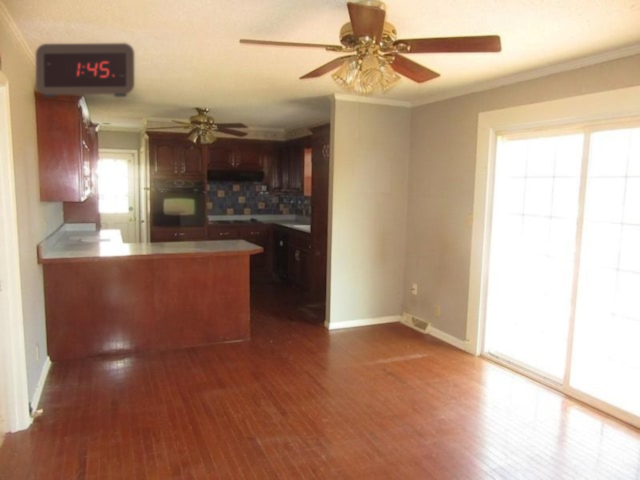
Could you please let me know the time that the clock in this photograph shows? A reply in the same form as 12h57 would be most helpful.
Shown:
1h45
